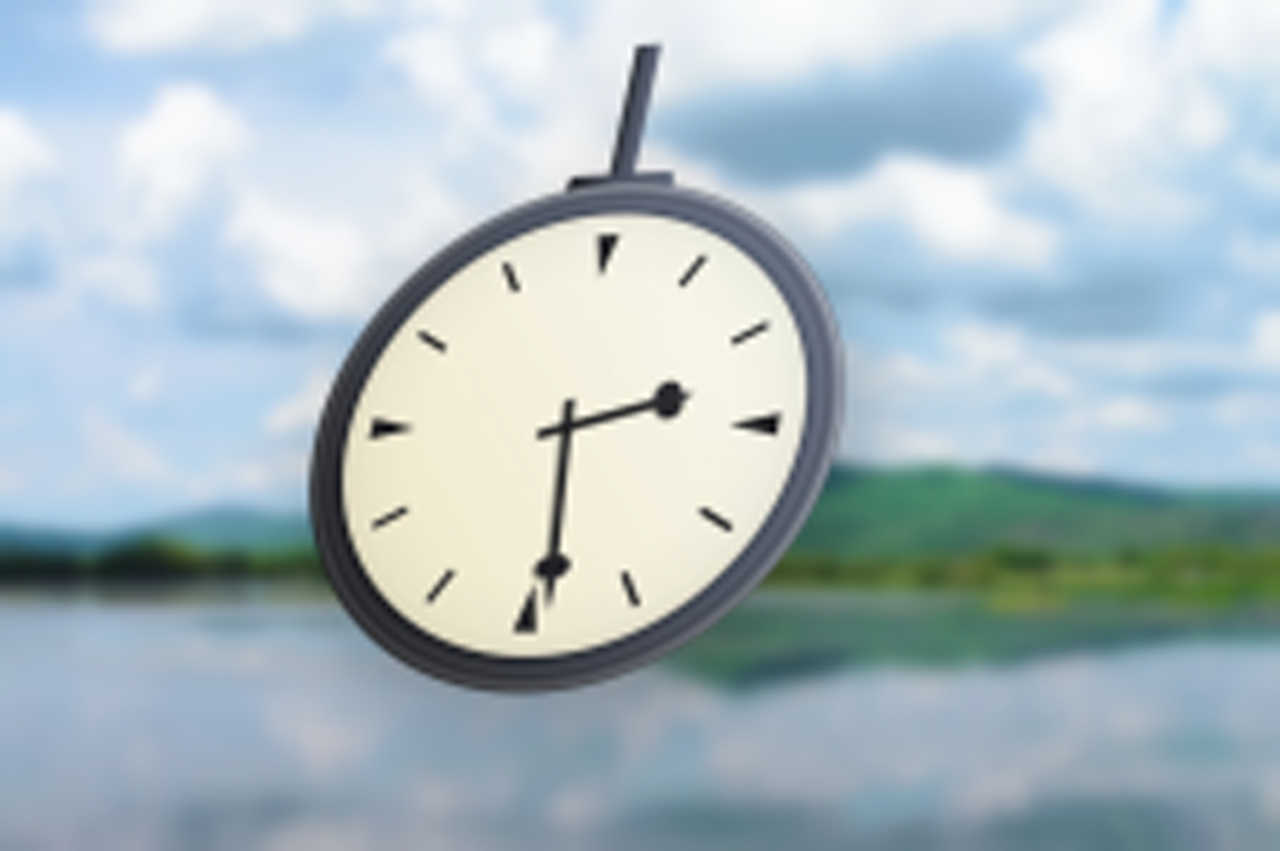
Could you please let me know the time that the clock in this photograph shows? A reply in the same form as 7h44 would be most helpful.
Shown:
2h29
